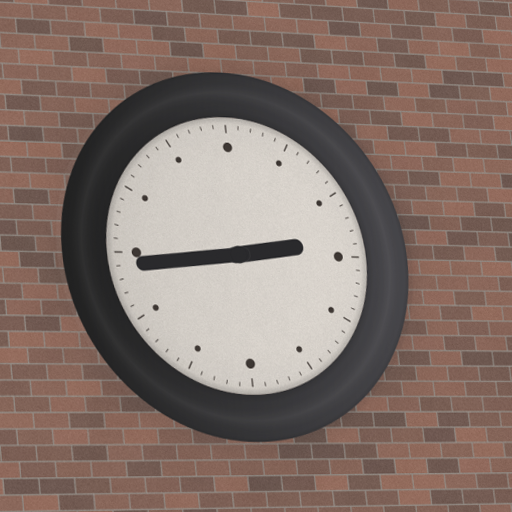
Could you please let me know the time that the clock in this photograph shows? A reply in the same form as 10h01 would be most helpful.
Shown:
2h44
